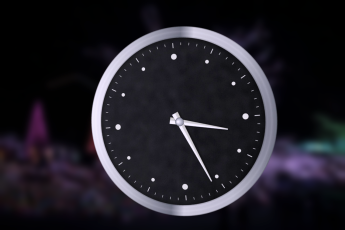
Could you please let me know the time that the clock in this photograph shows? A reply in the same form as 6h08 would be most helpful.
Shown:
3h26
